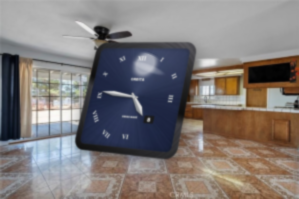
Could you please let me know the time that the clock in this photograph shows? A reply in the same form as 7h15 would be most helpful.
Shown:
4h46
